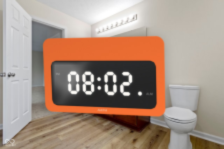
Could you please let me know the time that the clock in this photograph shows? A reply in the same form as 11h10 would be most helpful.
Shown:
8h02
